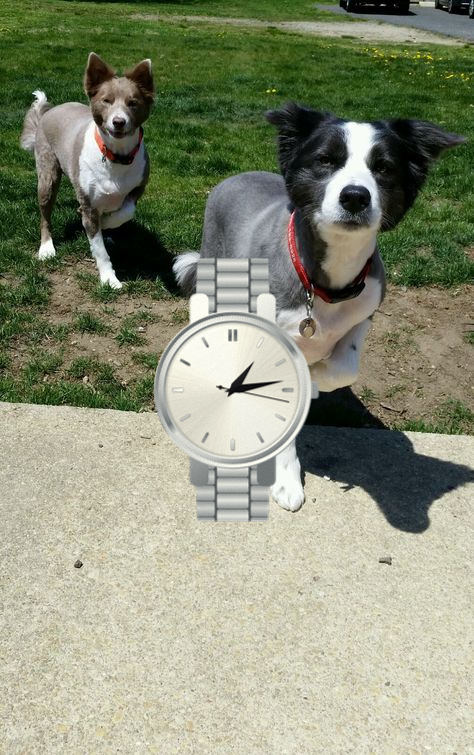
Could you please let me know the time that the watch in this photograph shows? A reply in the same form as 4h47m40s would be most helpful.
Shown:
1h13m17s
